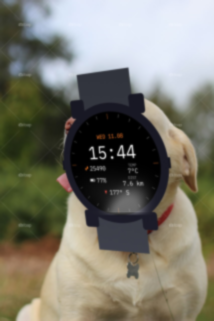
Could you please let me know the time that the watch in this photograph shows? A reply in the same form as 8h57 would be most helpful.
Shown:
15h44
